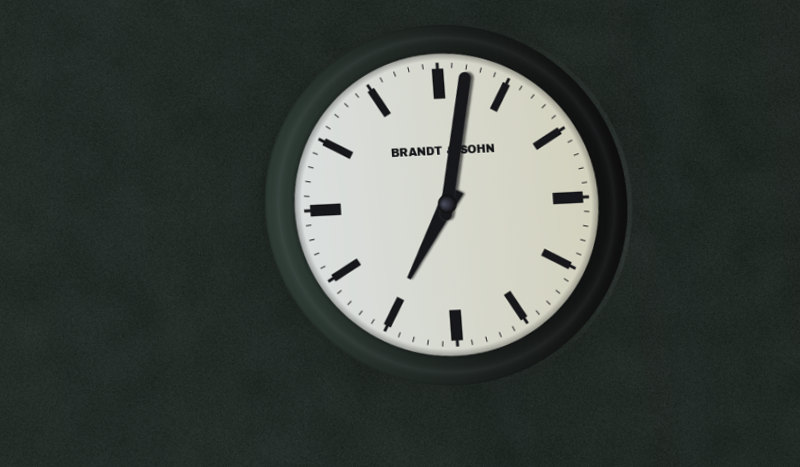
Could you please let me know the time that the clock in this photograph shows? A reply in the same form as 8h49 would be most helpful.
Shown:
7h02
